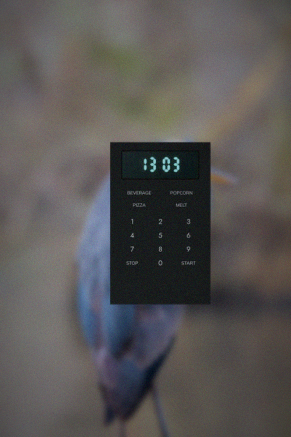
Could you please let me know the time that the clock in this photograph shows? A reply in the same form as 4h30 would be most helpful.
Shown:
13h03
